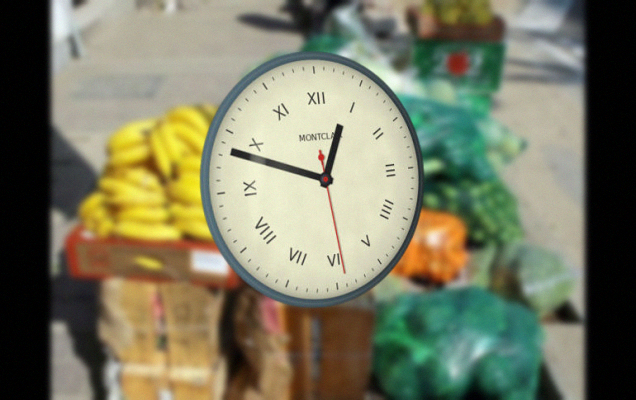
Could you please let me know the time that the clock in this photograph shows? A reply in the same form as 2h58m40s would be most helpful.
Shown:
12h48m29s
